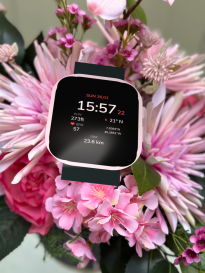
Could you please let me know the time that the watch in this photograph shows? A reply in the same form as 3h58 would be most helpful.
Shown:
15h57
